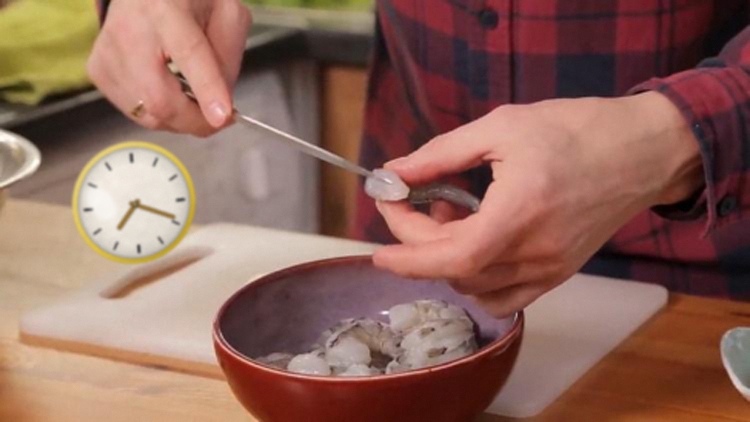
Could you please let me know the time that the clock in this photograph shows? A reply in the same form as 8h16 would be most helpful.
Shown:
7h19
